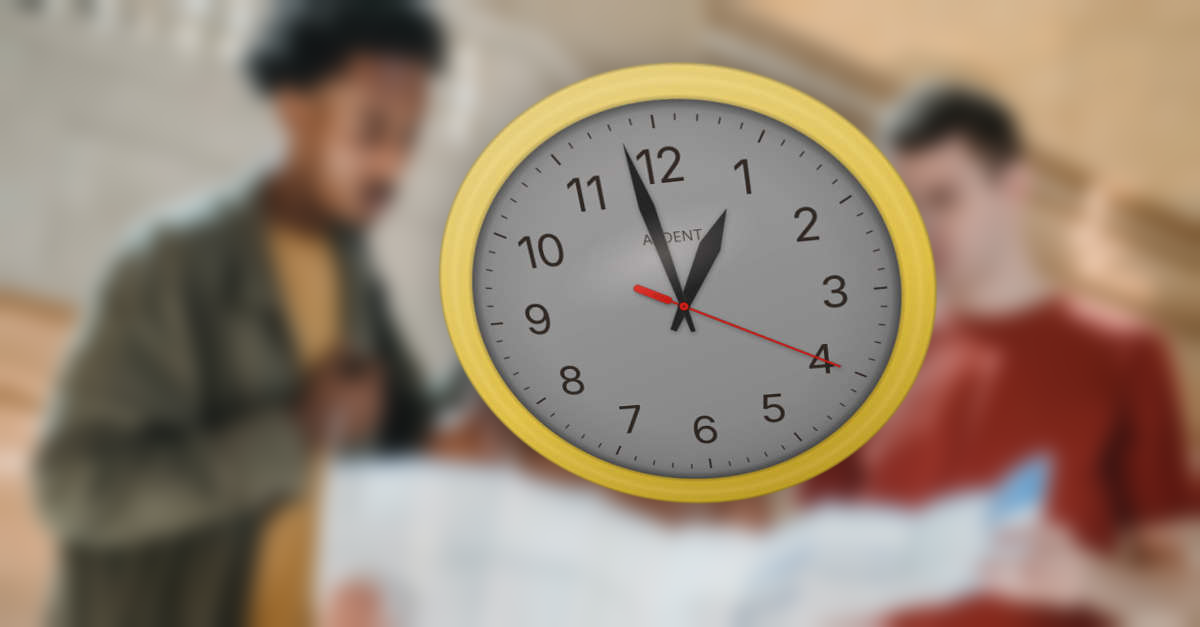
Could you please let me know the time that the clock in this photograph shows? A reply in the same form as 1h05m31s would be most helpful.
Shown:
12h58m20s
